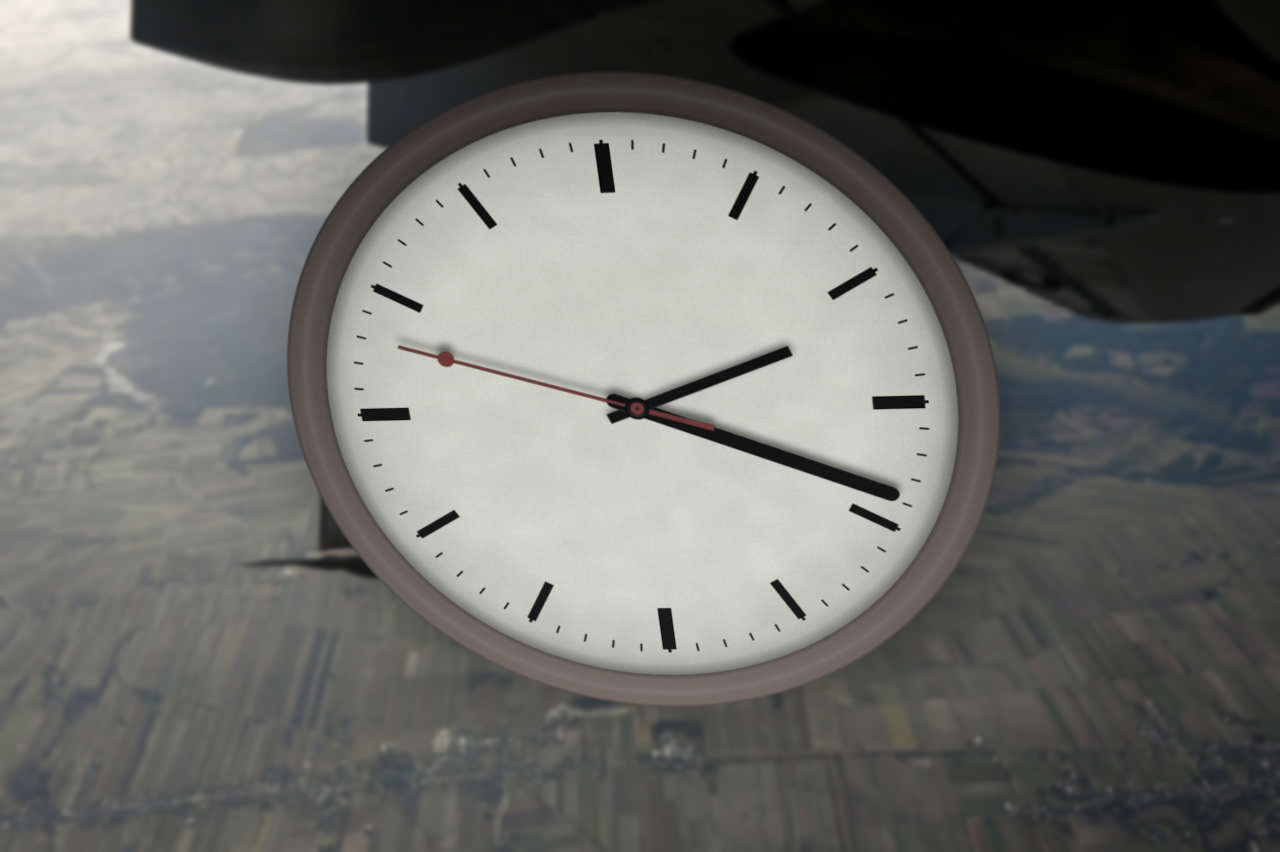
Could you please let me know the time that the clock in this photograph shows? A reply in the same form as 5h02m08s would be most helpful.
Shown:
2h18m48s
